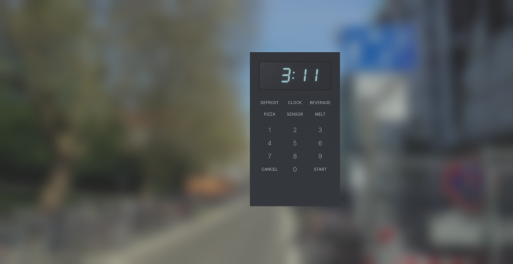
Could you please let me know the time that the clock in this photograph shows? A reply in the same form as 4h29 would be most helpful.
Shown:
3h11
